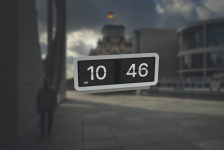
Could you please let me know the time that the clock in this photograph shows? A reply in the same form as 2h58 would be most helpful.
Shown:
10h46
